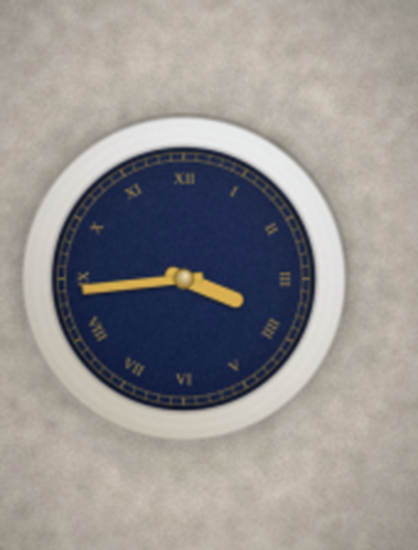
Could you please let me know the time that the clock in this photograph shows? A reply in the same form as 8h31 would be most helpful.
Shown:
3h44
